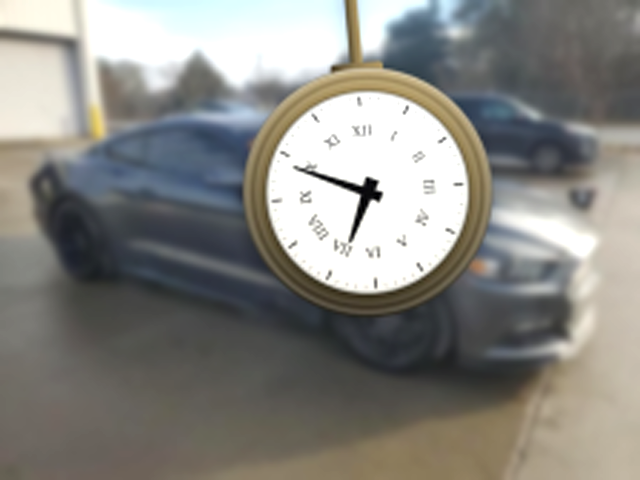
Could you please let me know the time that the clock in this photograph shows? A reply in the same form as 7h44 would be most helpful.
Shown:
6h49
